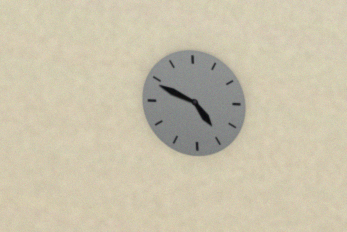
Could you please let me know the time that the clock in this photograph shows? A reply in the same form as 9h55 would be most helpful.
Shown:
4h49
